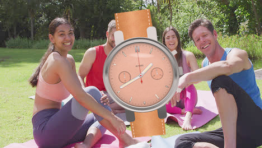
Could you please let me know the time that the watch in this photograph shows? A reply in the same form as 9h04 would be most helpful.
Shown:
1h41
